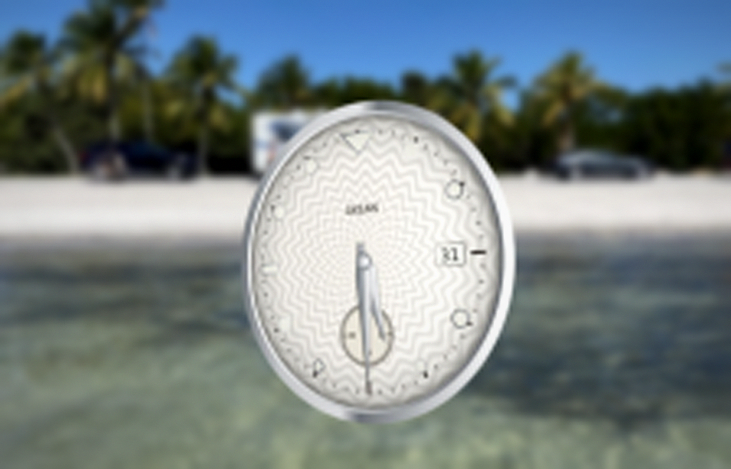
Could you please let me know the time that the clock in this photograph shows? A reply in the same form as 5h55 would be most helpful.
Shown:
5h30
